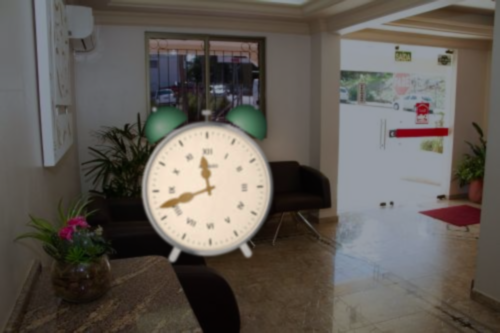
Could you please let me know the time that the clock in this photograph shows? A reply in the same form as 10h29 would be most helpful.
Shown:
11h42
